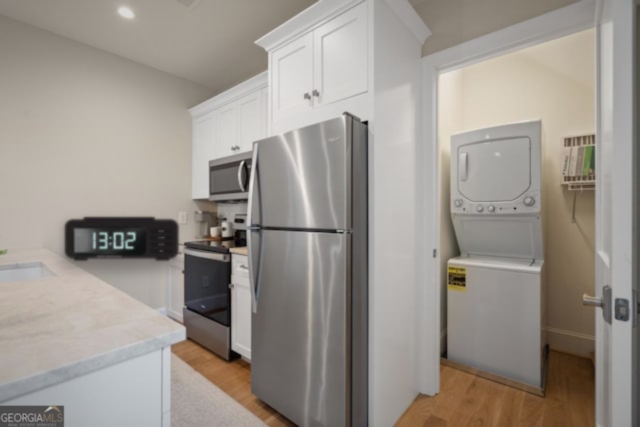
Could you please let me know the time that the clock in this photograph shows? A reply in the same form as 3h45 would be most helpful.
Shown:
13h02
